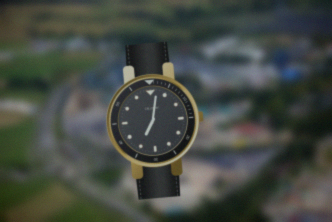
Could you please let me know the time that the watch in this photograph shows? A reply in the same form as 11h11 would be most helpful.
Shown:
7h02
